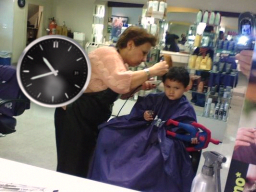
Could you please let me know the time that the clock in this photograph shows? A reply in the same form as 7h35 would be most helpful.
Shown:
10h42
